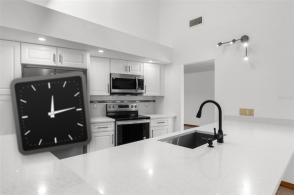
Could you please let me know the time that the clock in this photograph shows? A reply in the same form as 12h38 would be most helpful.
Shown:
12h14
